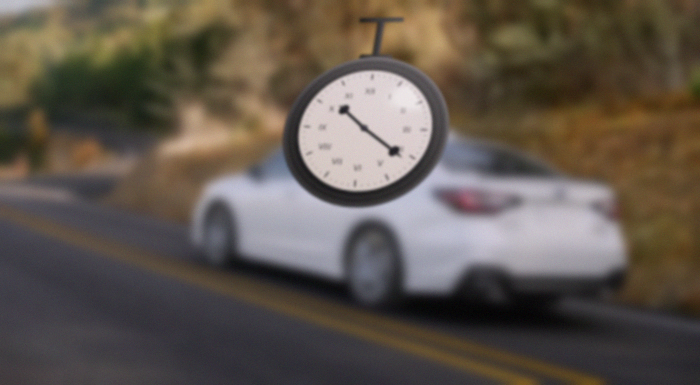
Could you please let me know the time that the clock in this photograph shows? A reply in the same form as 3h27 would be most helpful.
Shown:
10h21
